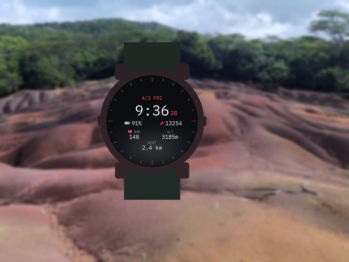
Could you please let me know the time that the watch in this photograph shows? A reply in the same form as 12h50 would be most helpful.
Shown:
9h36
